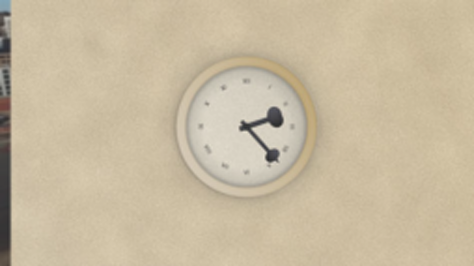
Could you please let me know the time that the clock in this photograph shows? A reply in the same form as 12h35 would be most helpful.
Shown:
2h23
